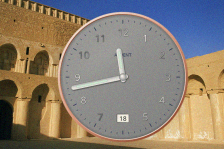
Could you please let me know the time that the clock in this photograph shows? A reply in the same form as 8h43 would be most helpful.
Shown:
11h43
